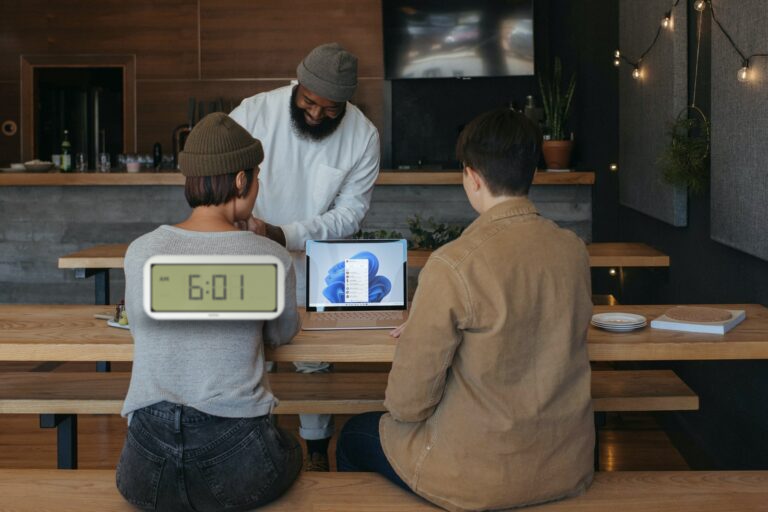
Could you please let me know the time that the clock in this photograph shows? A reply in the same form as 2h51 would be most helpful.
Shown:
6h01
